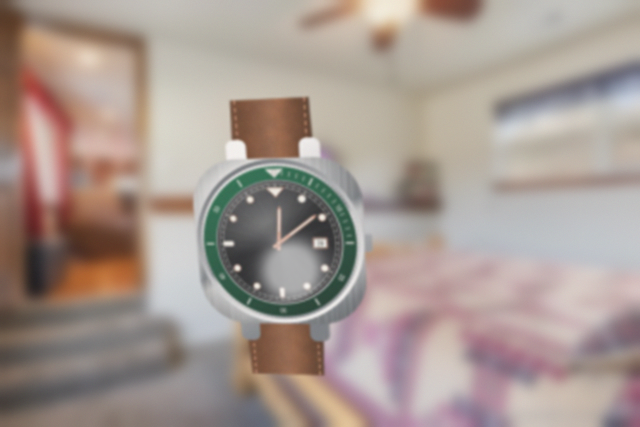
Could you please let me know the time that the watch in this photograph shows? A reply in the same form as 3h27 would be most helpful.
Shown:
12h09
